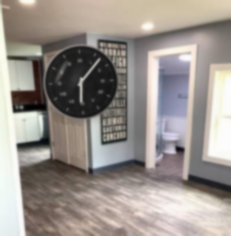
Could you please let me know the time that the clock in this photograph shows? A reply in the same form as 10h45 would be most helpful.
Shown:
6h07
